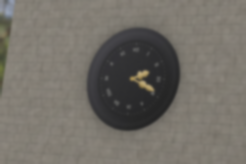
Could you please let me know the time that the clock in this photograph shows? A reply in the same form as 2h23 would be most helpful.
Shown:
2h19
